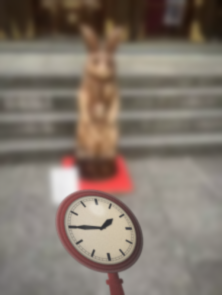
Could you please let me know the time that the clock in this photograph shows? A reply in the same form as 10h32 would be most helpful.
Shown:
1h45
